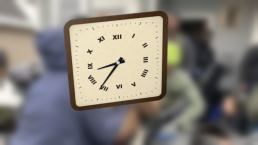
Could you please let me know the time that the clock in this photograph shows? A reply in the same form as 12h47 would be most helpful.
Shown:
8h36
